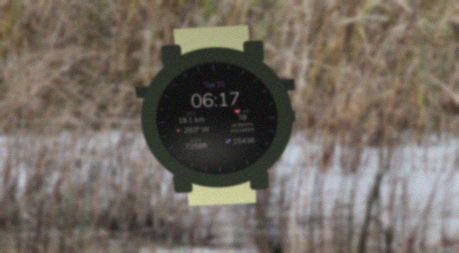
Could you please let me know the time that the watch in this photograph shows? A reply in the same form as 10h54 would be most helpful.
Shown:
6h17
